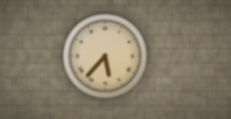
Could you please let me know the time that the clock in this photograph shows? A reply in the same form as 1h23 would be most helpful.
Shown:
5h37
